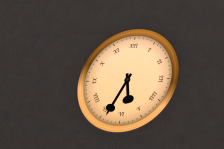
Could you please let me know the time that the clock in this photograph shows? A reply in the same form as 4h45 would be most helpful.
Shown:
5h34
